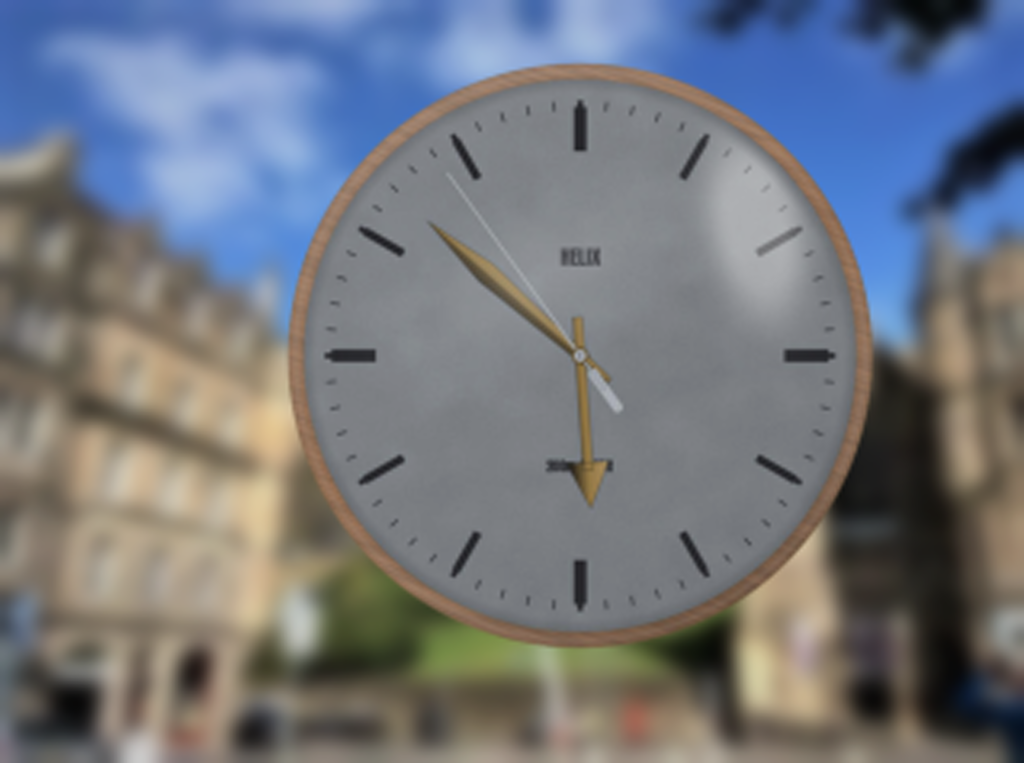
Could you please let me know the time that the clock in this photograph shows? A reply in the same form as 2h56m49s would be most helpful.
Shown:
5h51m54s
